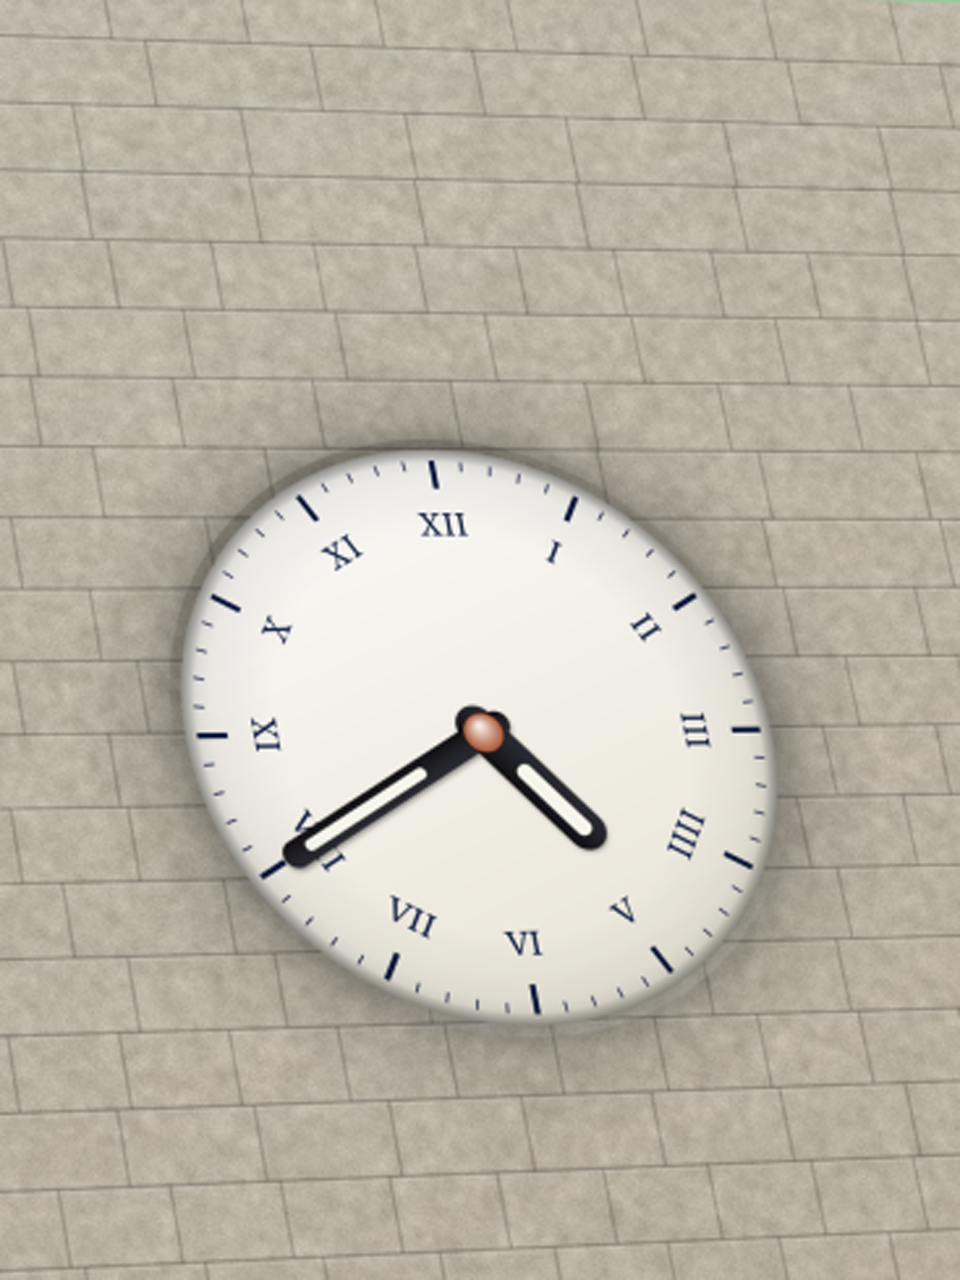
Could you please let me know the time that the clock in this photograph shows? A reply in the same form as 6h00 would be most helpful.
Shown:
4h40
